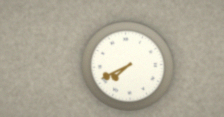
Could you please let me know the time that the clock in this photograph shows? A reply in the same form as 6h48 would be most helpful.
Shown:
7h41
